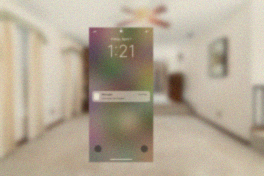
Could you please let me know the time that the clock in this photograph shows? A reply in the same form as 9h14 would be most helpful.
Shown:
1h21
